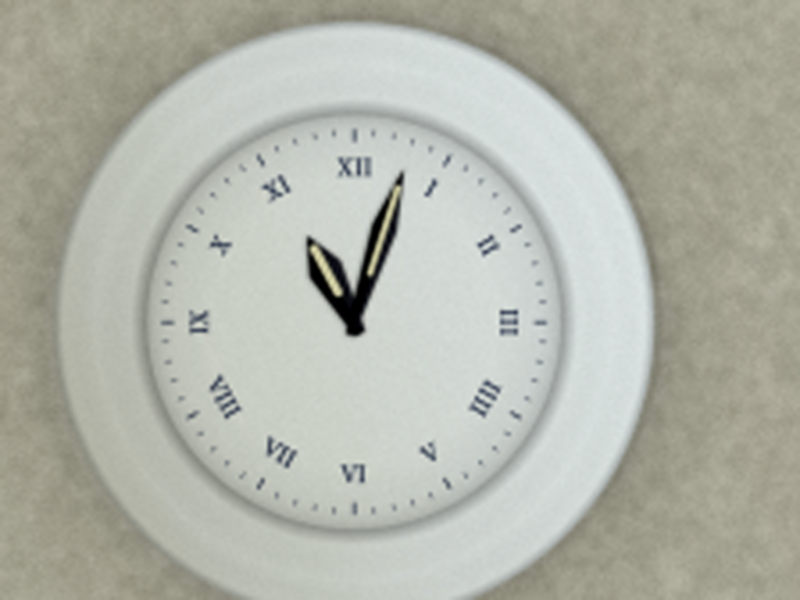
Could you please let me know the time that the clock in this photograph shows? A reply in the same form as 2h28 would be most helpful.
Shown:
11h03
